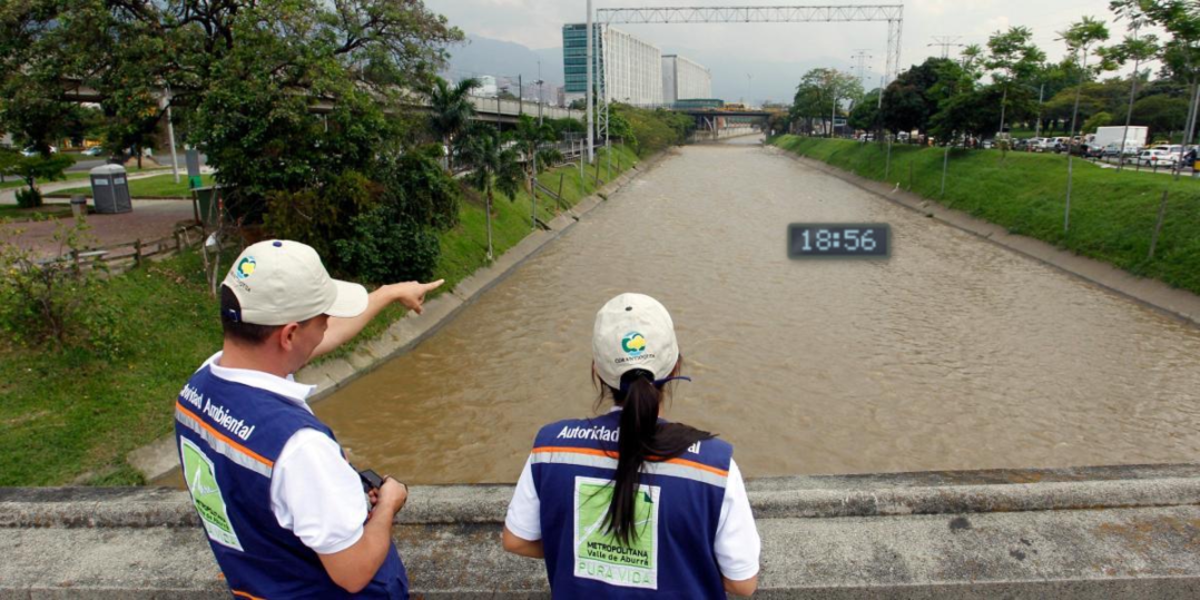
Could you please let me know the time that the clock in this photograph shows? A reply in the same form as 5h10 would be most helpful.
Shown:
18h56
